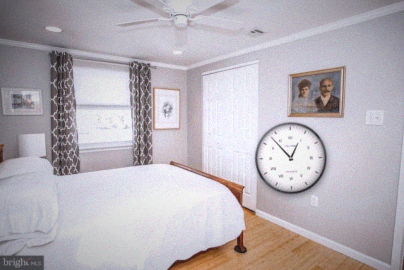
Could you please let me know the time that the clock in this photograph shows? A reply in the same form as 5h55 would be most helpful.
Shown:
12h53
